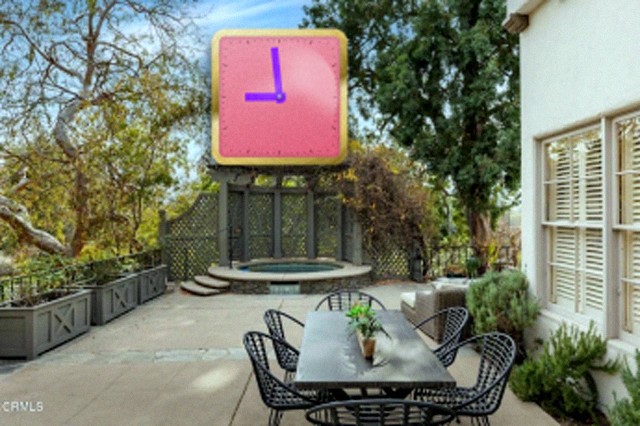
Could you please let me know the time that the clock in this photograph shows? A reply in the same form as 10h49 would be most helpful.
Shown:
8h59
